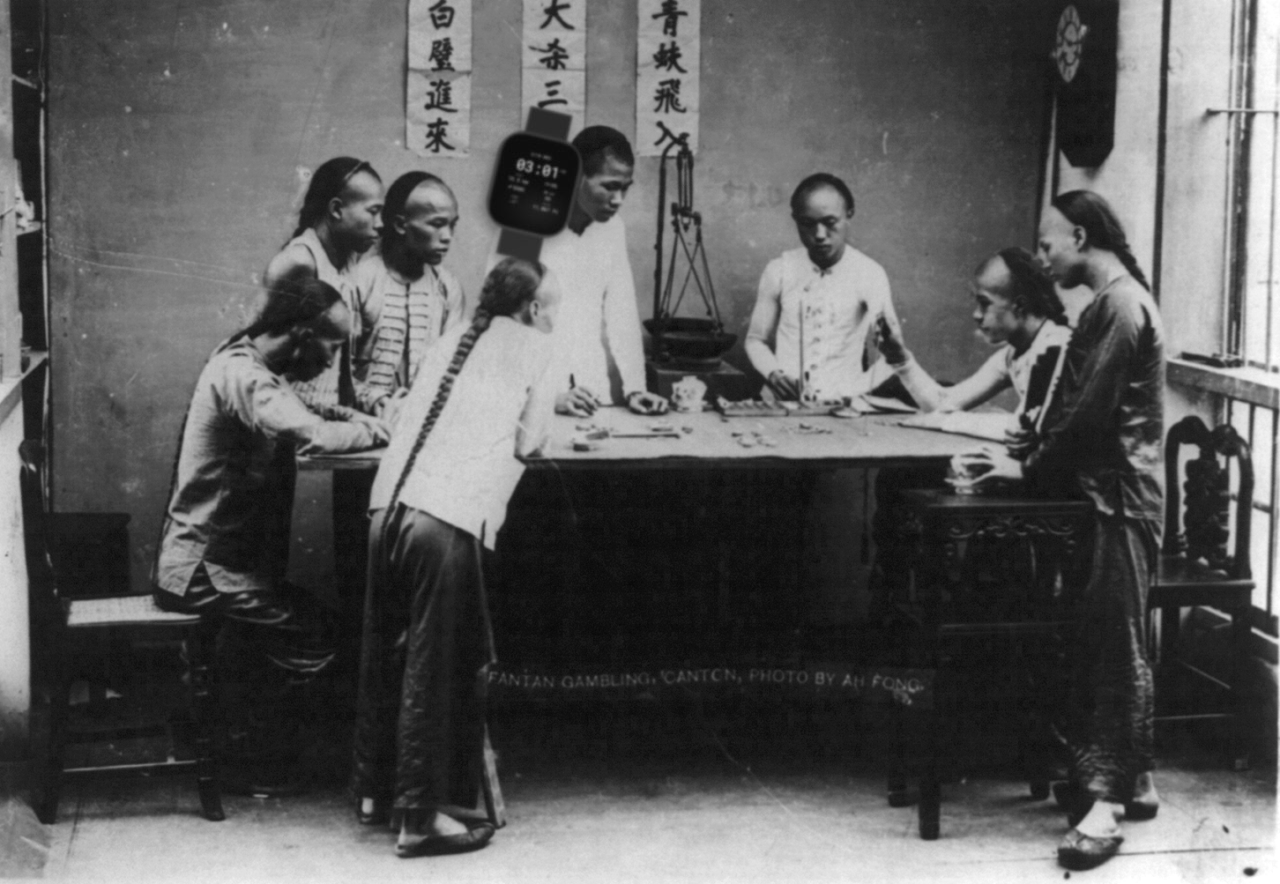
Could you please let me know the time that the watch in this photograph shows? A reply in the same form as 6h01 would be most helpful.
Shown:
3h01
